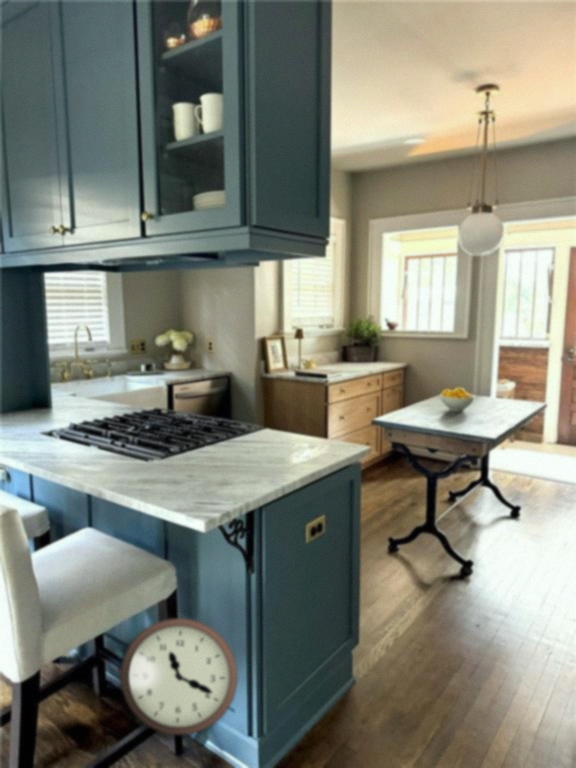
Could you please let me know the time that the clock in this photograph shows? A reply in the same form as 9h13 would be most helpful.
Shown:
11h19
